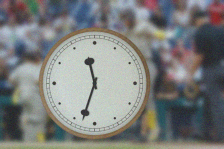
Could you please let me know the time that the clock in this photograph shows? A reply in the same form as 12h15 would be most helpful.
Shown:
11h33
